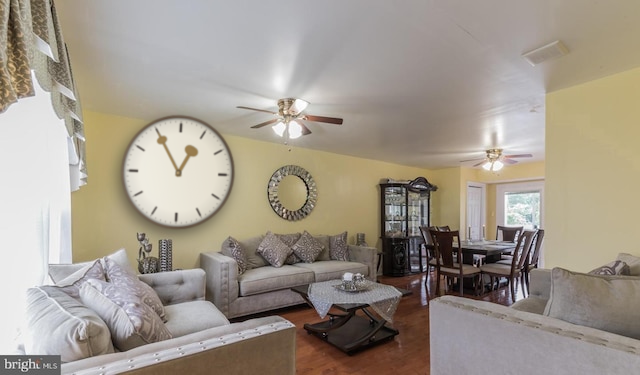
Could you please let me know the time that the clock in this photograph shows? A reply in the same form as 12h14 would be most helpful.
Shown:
12h55
